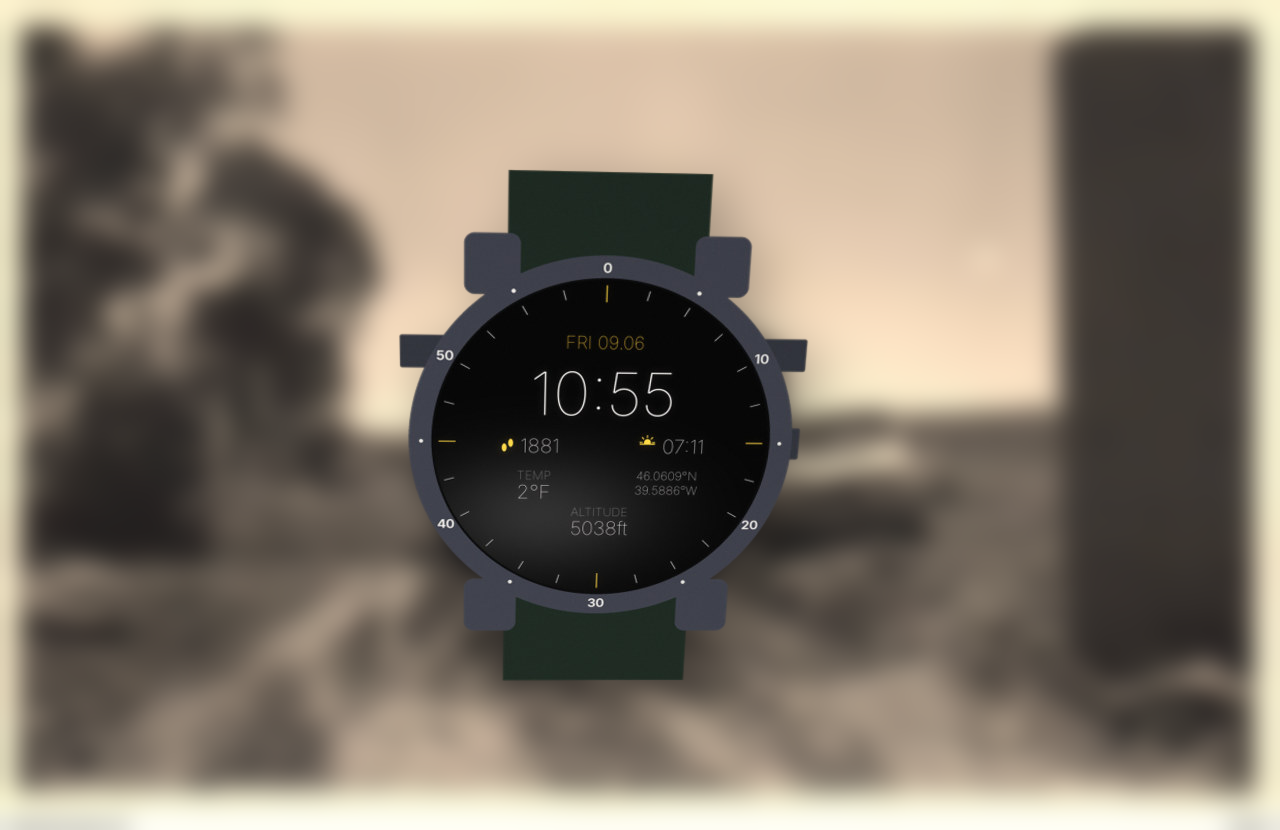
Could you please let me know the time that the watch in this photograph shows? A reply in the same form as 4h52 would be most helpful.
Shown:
10h55
